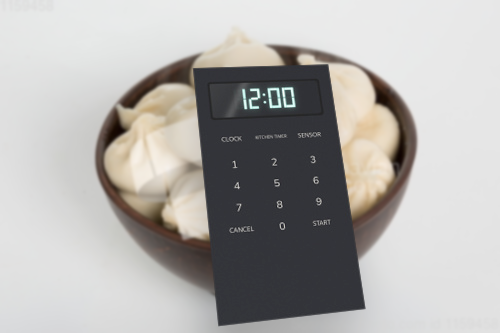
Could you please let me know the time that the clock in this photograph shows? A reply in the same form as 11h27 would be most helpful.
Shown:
12h00
